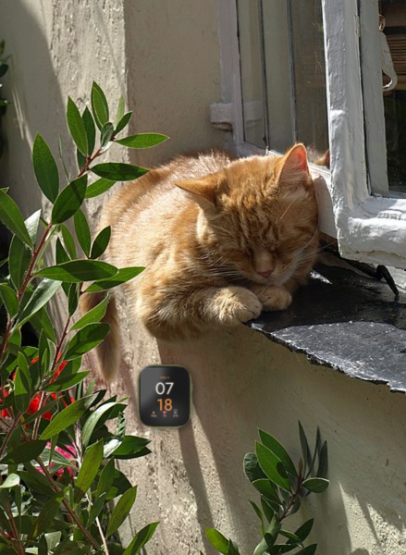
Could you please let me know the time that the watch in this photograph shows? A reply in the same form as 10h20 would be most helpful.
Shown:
7h18
